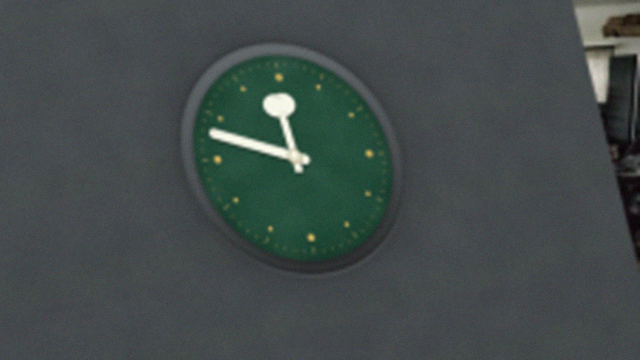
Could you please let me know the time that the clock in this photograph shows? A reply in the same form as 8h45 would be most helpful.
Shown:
11h48
